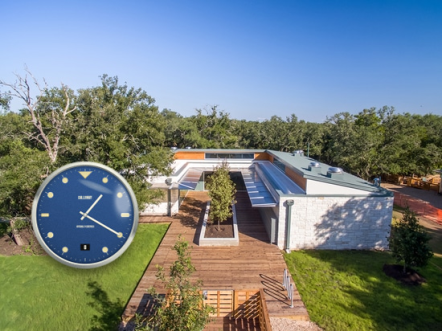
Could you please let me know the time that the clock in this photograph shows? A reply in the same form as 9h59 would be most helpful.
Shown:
1h20
